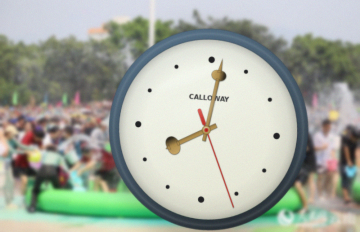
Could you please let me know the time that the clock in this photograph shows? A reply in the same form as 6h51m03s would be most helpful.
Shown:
8h01m26s
